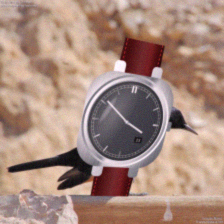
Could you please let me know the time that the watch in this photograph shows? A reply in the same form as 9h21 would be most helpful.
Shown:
3h51
